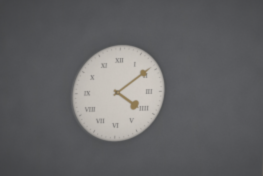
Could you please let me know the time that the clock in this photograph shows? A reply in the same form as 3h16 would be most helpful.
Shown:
4h09
